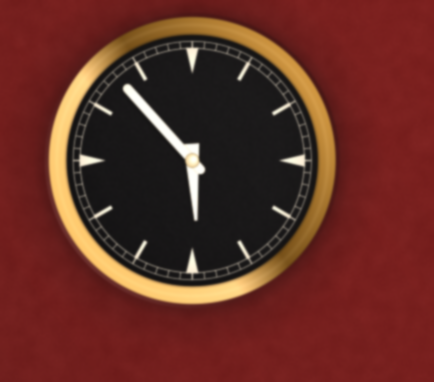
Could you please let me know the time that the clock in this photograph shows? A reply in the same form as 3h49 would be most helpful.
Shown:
5h53
